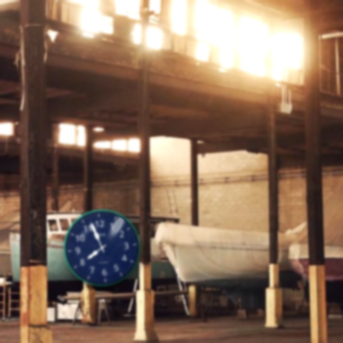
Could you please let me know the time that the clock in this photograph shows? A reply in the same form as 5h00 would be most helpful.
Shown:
7h57
